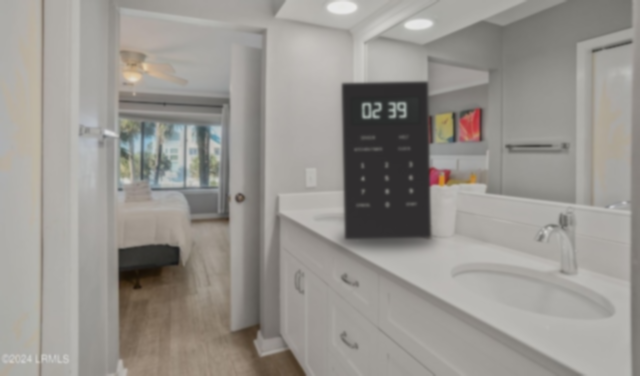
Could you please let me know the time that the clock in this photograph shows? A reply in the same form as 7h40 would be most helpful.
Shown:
2h39
